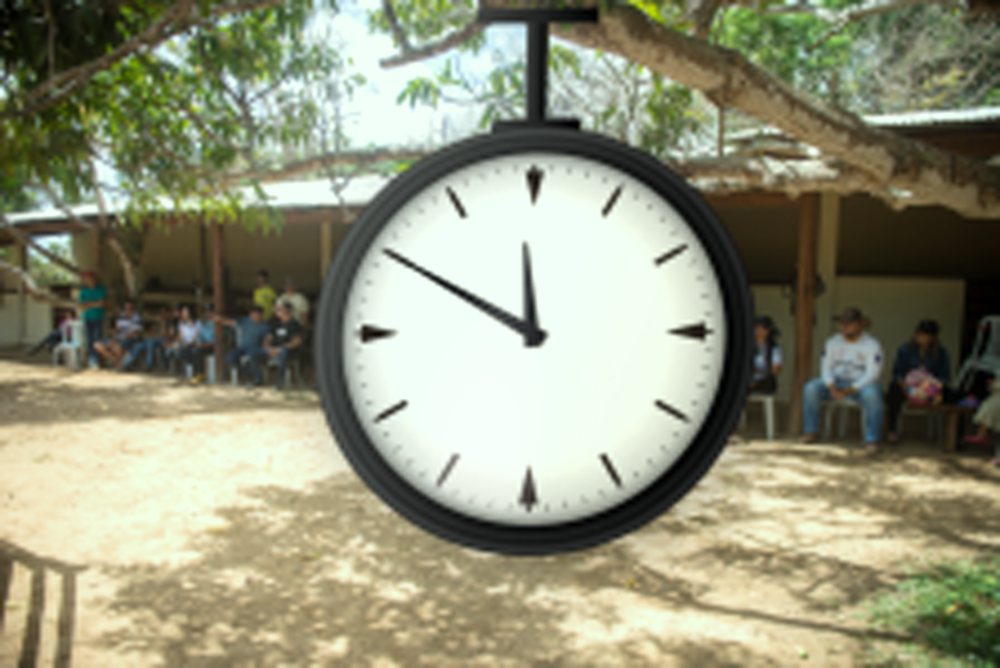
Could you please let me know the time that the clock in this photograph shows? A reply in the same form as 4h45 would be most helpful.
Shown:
11h50
